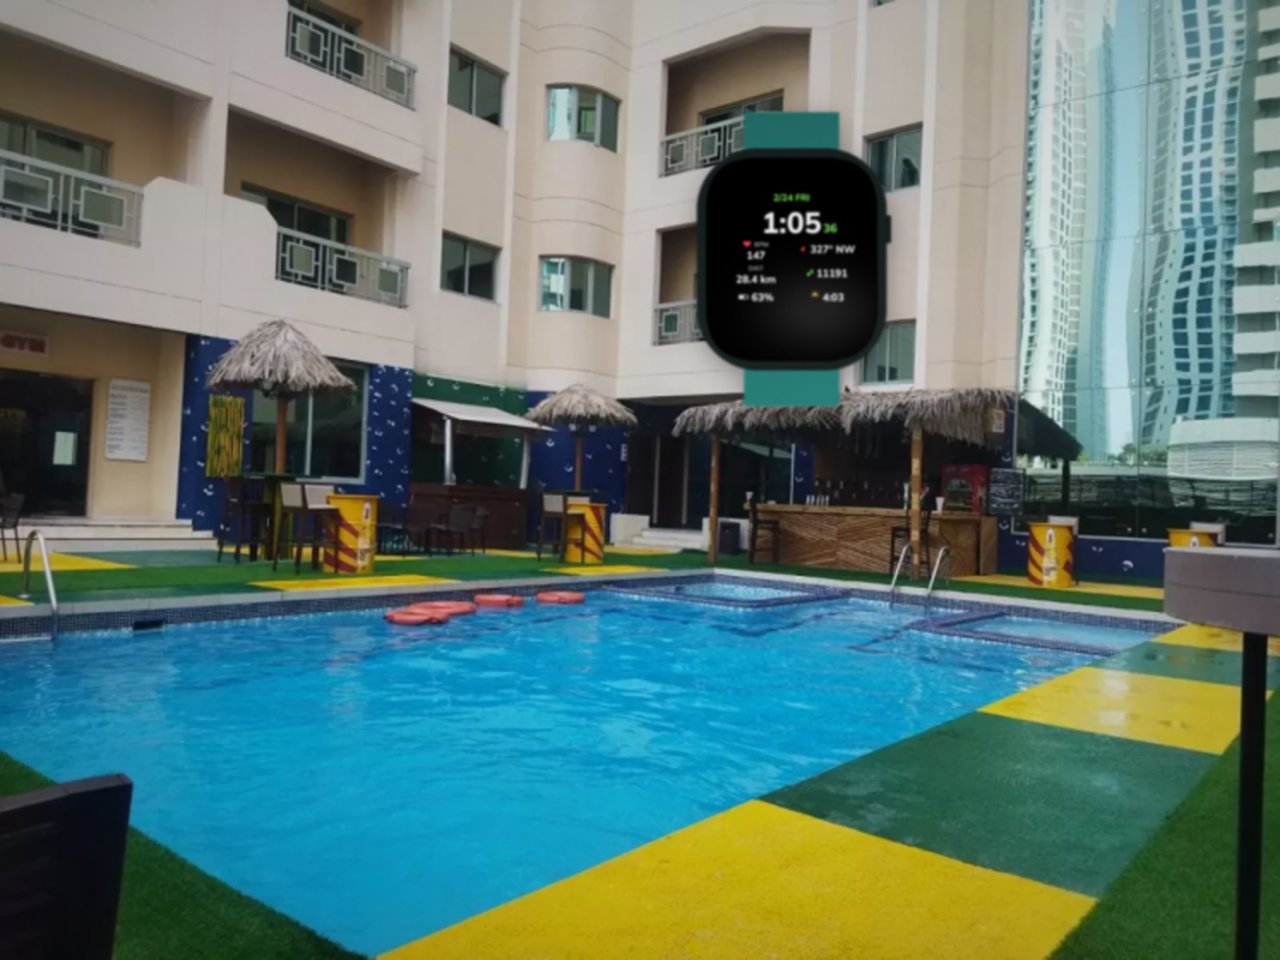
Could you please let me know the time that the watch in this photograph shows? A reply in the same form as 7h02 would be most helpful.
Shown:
1h05
